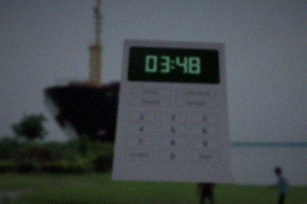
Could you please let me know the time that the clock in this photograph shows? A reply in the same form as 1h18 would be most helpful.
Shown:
3h48
